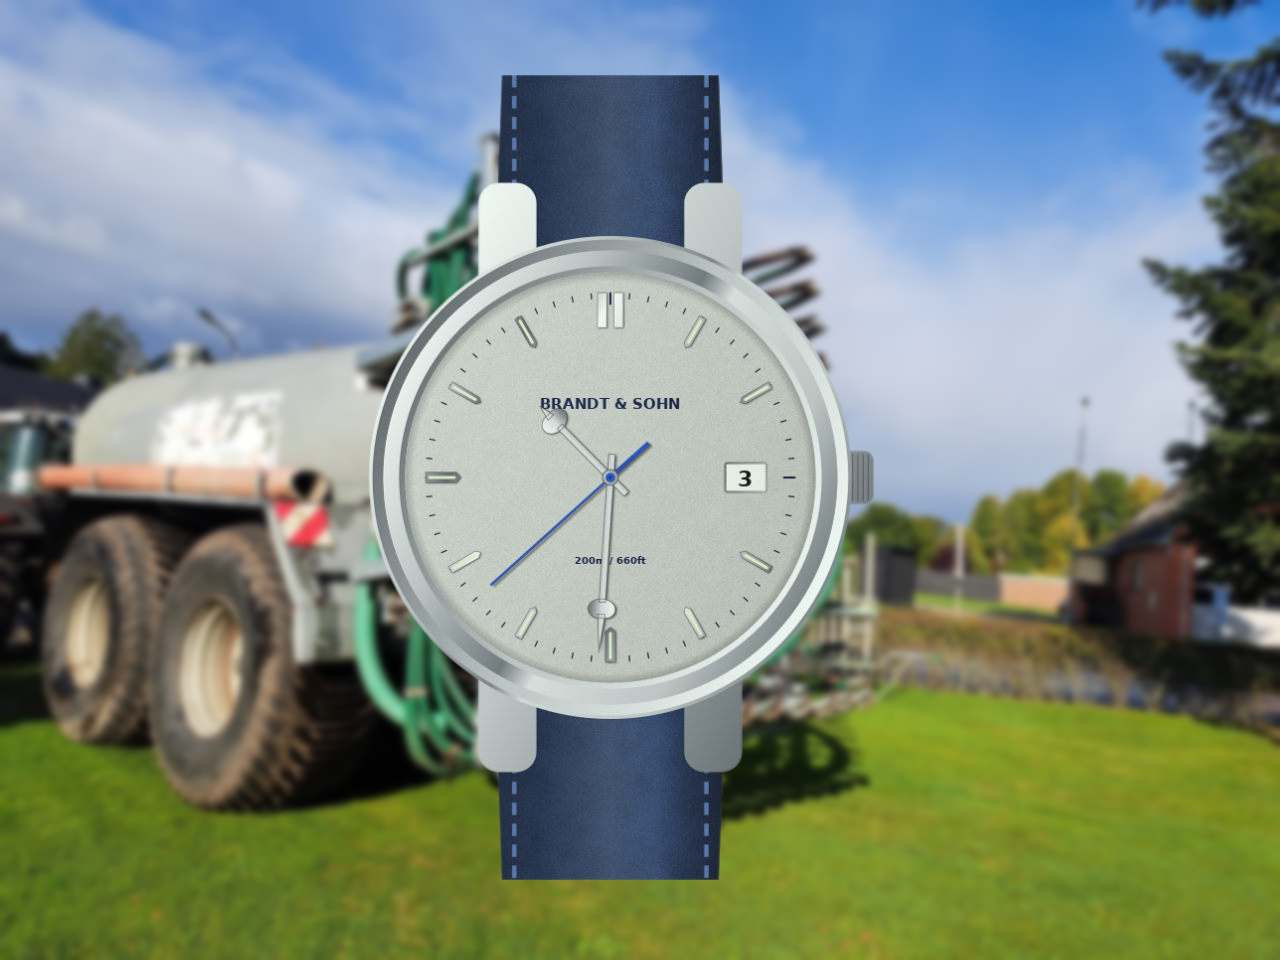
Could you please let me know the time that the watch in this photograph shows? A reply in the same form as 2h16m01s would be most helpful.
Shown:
10h30m38s
